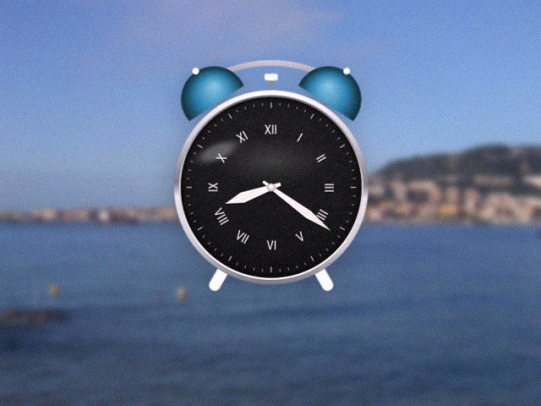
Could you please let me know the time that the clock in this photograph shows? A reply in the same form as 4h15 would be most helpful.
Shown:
8h21
